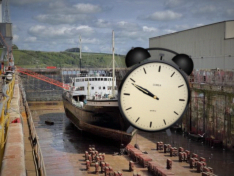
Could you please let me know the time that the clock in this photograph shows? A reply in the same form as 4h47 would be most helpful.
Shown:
9h49
